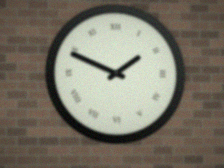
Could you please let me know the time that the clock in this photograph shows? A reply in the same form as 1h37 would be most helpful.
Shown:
1h49
